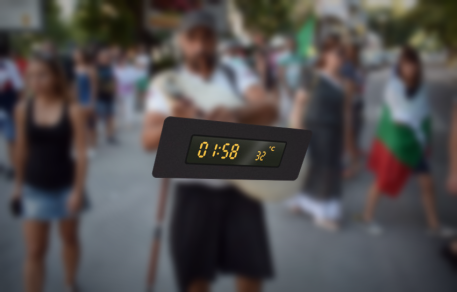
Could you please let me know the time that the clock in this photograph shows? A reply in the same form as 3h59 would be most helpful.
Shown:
1h58
